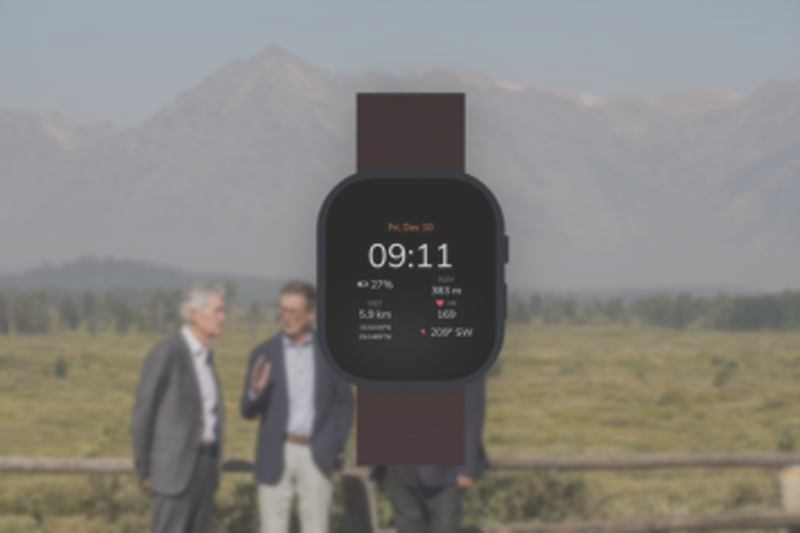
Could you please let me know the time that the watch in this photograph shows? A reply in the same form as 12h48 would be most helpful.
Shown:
9h11
